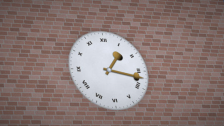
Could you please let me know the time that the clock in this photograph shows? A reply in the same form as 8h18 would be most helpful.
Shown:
1h17
